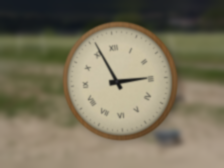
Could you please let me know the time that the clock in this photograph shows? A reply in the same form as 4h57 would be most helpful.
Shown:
2h56
